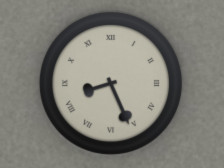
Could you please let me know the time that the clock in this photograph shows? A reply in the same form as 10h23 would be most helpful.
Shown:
8h26
